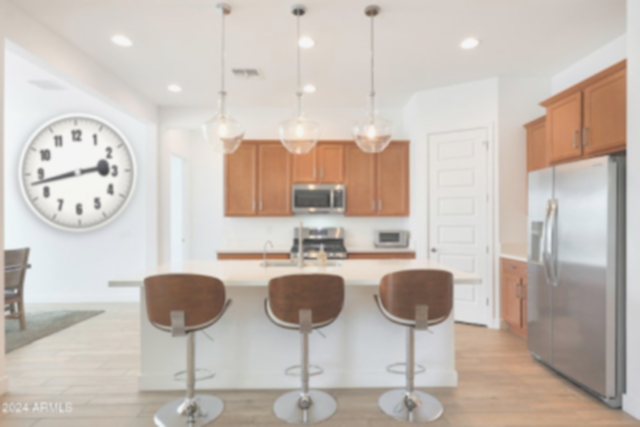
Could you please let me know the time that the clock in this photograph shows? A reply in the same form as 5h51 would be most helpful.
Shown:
2h43
